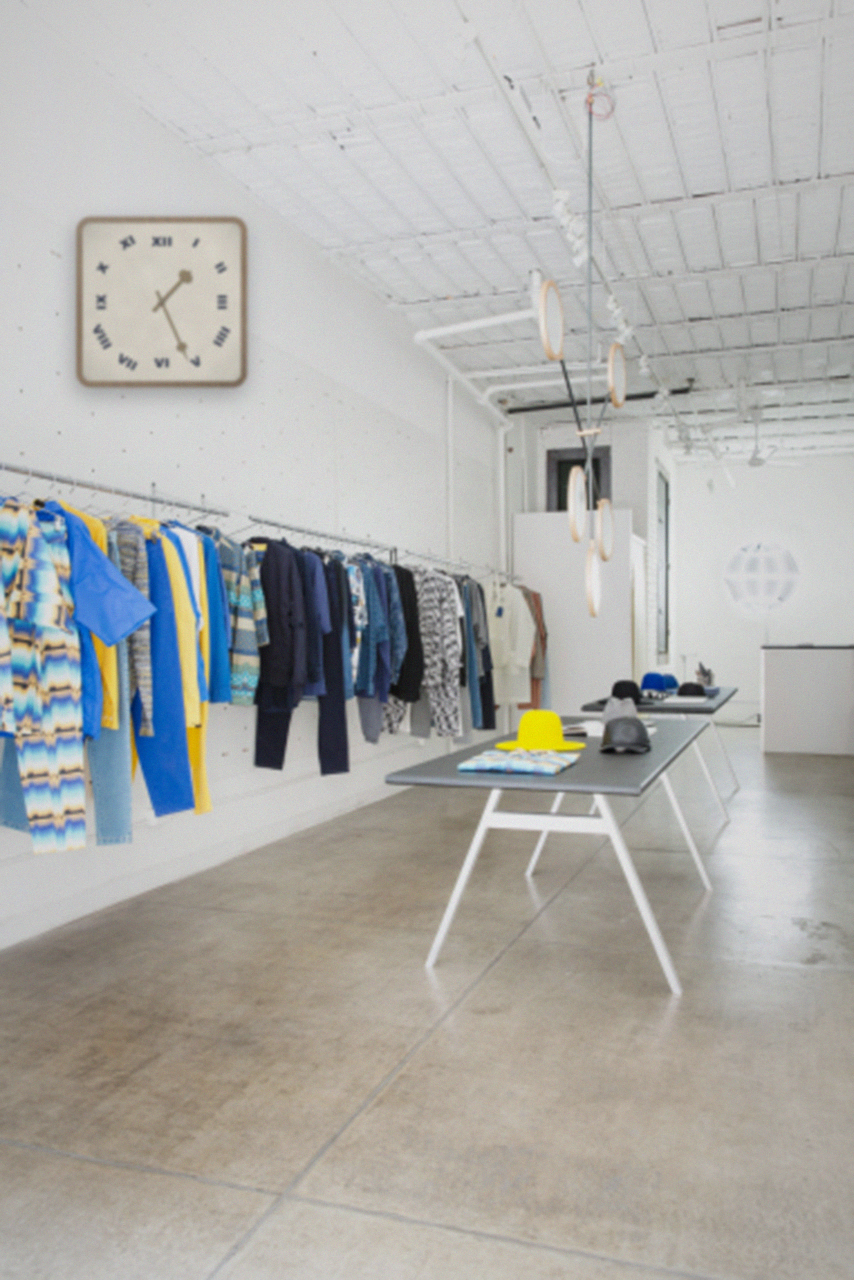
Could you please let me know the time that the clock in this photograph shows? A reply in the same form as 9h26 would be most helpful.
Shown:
1h26
